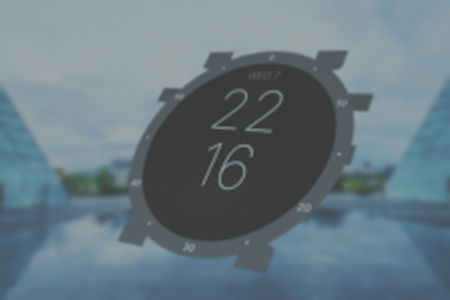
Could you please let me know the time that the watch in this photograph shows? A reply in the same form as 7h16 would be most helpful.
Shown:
22h16
